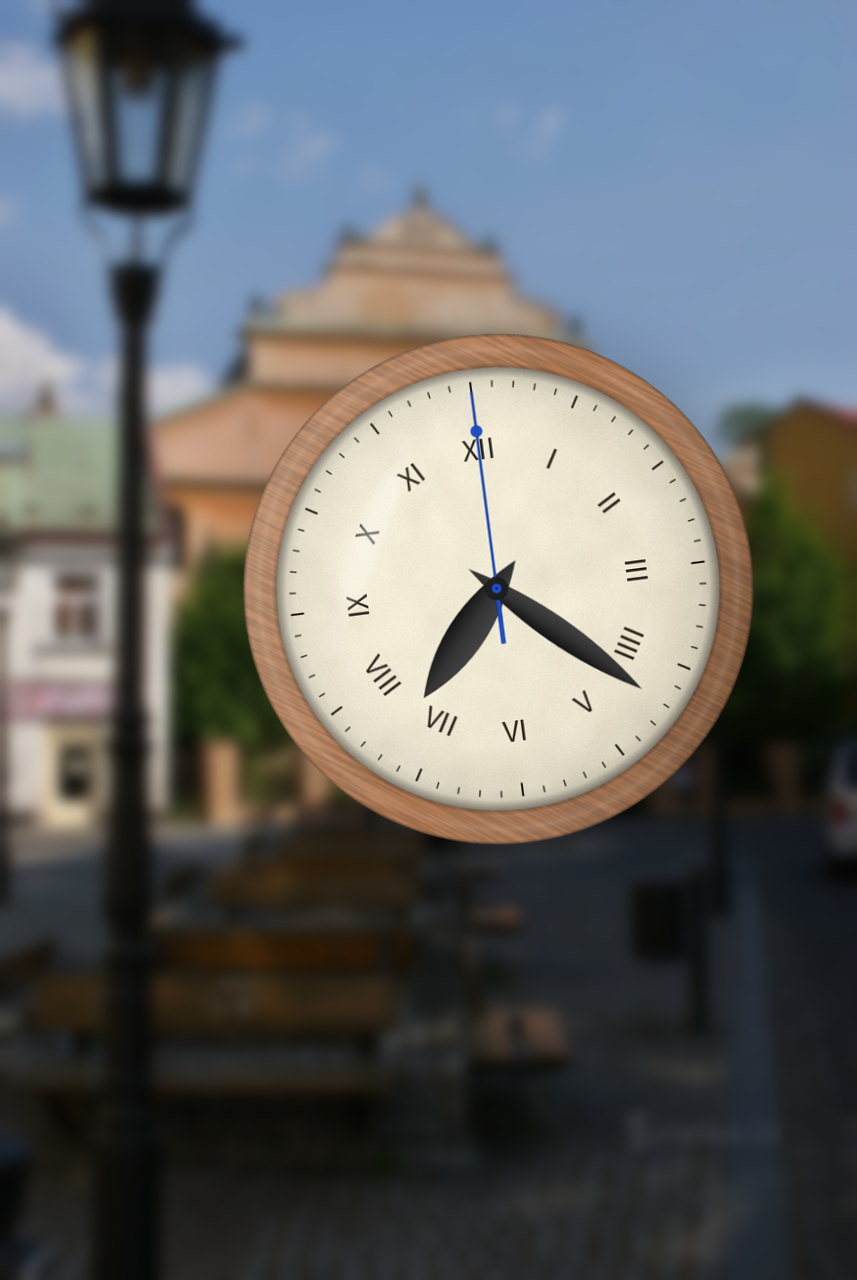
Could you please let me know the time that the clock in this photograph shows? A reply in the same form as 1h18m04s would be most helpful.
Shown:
7h22m00s
